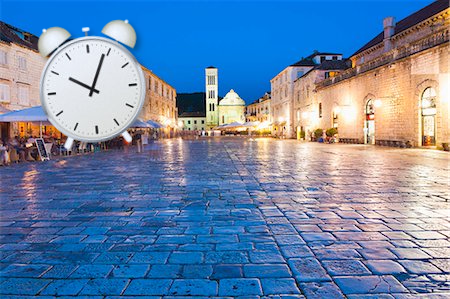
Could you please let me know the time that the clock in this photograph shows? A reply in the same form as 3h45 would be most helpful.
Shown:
10h04
